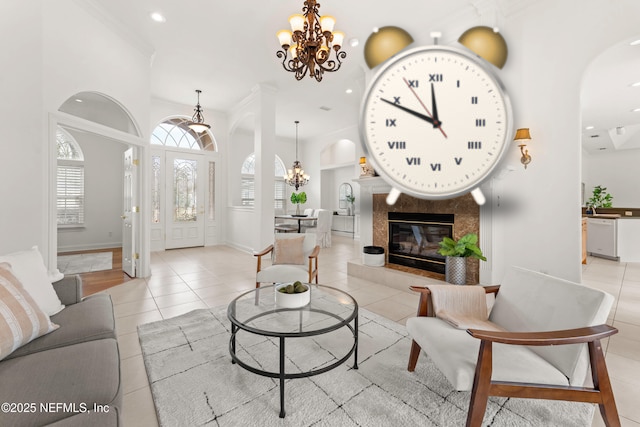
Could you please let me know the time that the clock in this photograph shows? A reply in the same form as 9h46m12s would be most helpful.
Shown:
11h48m54s
